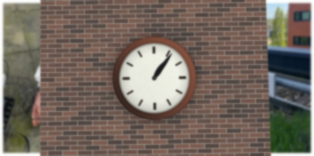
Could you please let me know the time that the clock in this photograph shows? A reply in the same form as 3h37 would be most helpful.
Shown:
1h06
